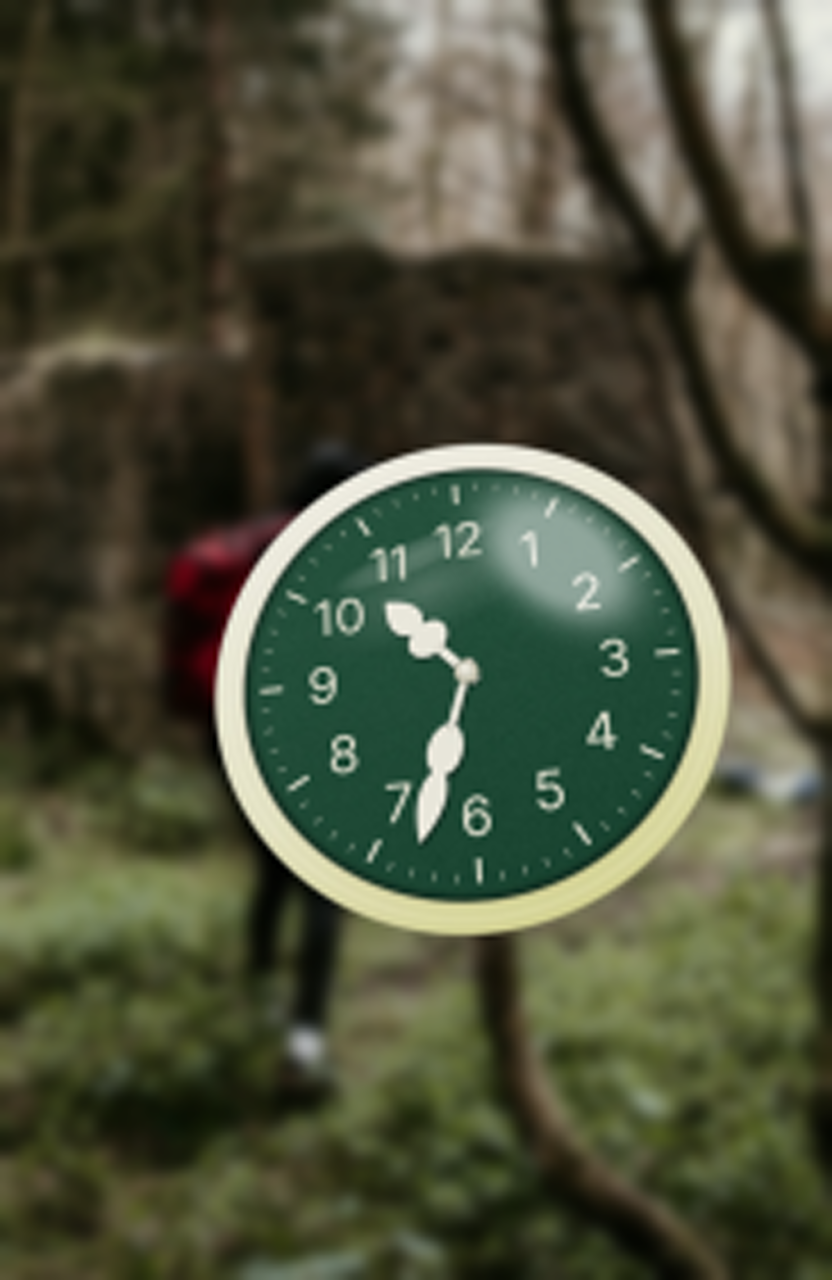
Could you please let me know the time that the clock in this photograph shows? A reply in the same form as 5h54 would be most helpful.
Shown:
10h33
